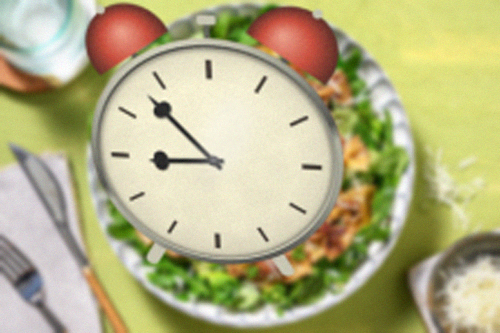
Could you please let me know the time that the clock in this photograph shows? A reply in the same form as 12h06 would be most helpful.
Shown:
8h53
